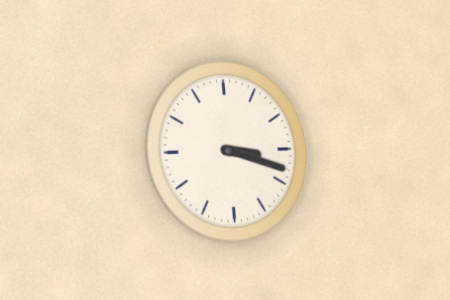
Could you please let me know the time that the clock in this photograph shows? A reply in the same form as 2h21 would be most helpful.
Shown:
3h18
